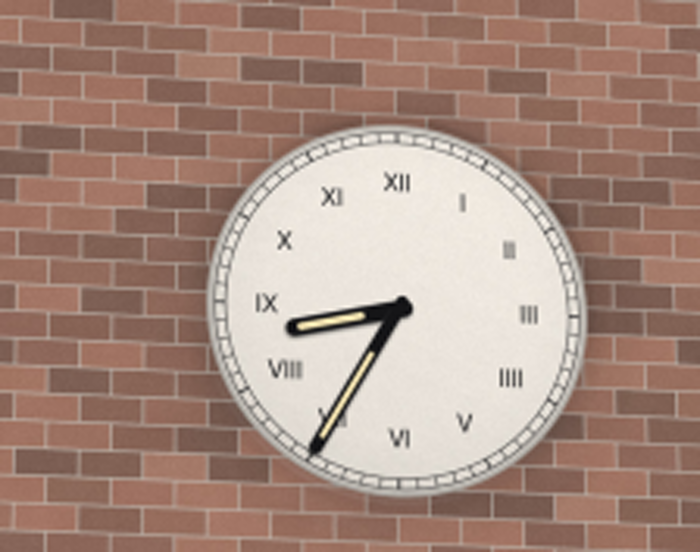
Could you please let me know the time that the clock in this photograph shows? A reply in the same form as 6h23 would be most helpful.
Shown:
8h35
